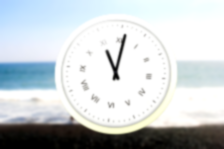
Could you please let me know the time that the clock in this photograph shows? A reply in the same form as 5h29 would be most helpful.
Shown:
11h01
